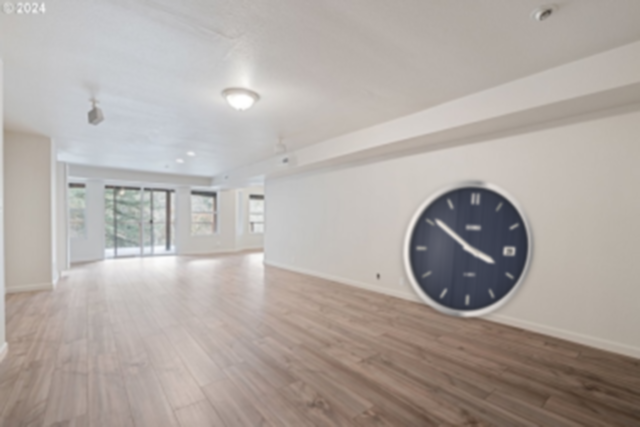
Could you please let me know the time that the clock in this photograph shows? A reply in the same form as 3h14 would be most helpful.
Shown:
3h51
